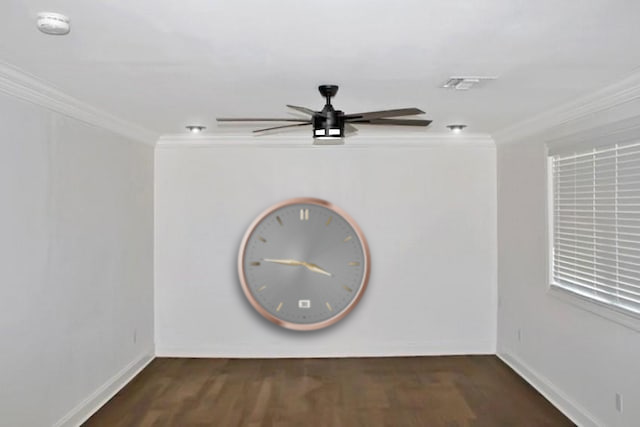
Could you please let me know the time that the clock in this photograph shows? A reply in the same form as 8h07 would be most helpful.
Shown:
3h46
